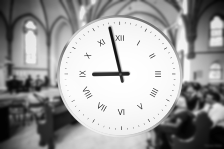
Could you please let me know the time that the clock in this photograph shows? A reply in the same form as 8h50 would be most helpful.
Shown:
8h58
